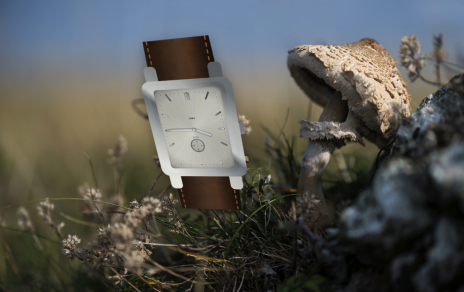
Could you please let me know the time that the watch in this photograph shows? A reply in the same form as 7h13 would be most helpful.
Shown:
3h45
